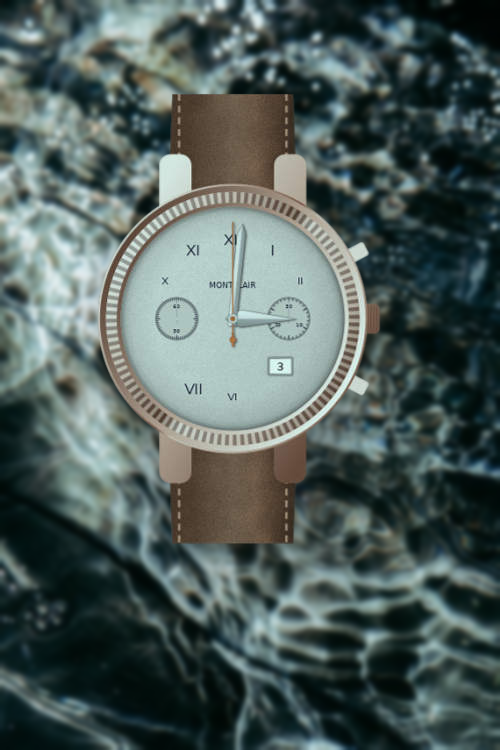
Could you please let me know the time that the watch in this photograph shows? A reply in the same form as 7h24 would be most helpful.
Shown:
3h01
